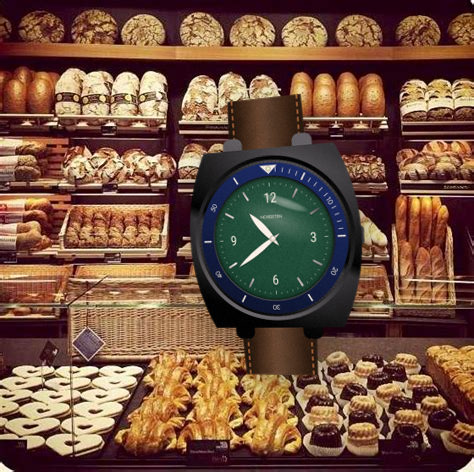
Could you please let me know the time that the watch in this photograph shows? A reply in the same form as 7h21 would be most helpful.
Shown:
10h39
